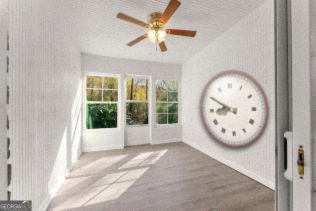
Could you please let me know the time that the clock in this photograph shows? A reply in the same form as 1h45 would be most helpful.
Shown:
8h50
